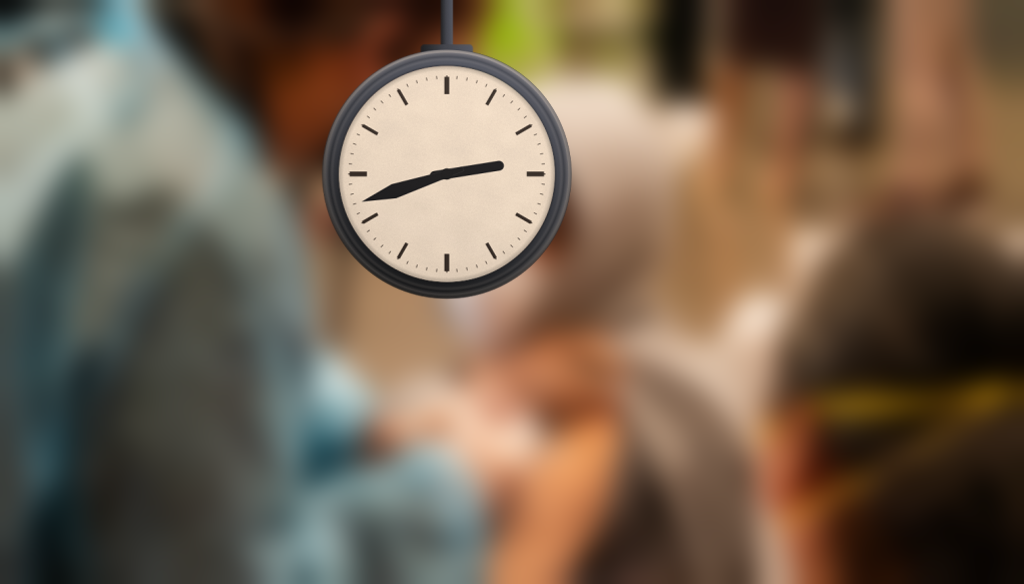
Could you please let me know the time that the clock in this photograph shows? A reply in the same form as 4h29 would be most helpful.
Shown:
2h42
